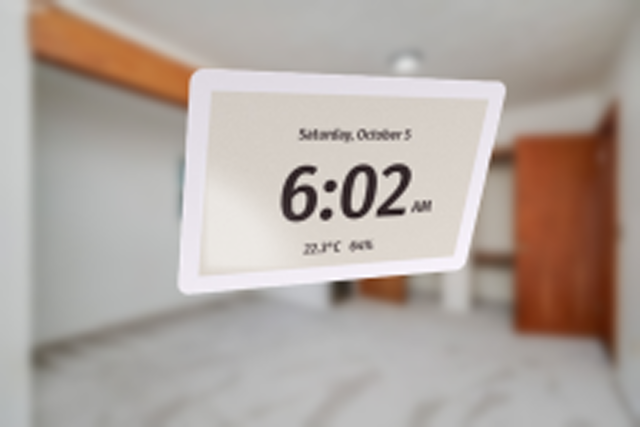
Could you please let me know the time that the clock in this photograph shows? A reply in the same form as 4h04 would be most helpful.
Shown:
6h02
